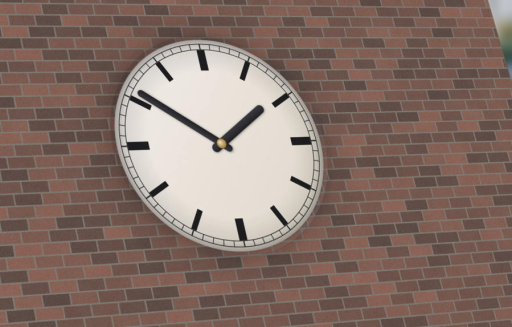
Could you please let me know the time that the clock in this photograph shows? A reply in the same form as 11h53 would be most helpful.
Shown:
1h51
